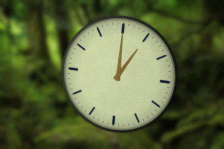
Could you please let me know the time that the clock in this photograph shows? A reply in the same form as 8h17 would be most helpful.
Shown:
1h00
